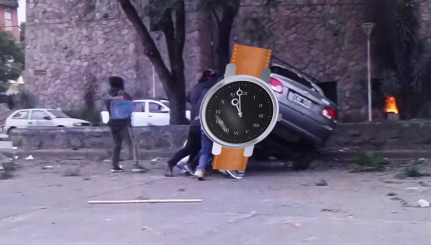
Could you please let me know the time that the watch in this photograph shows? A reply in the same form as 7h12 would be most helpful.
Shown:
10h58
